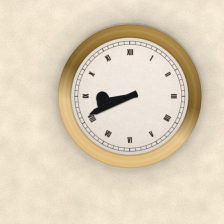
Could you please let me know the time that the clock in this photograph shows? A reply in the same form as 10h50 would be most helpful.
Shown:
8h41
